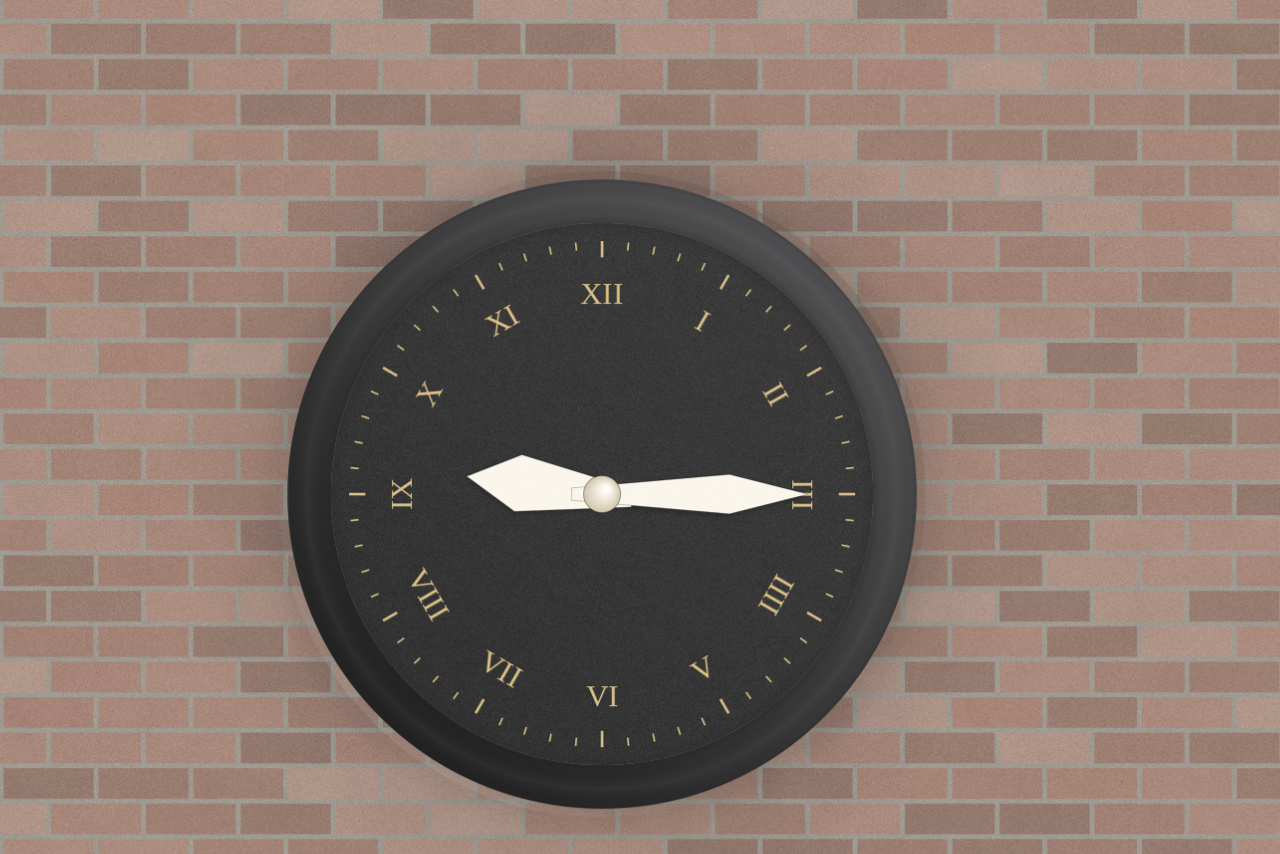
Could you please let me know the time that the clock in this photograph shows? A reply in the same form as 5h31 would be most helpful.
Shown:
9h15
